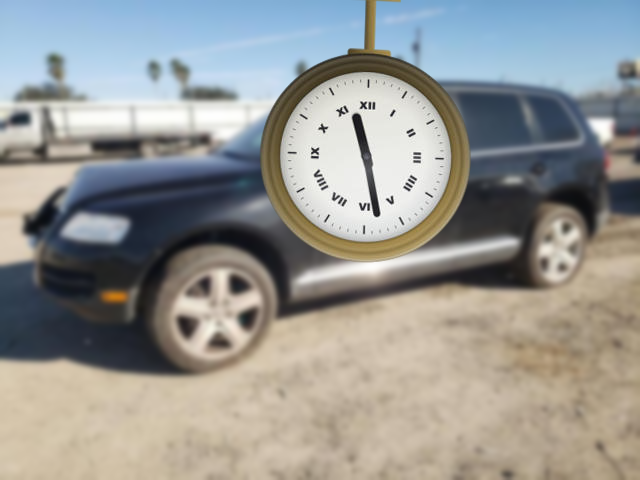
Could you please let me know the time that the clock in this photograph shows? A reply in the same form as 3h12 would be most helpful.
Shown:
11h28
